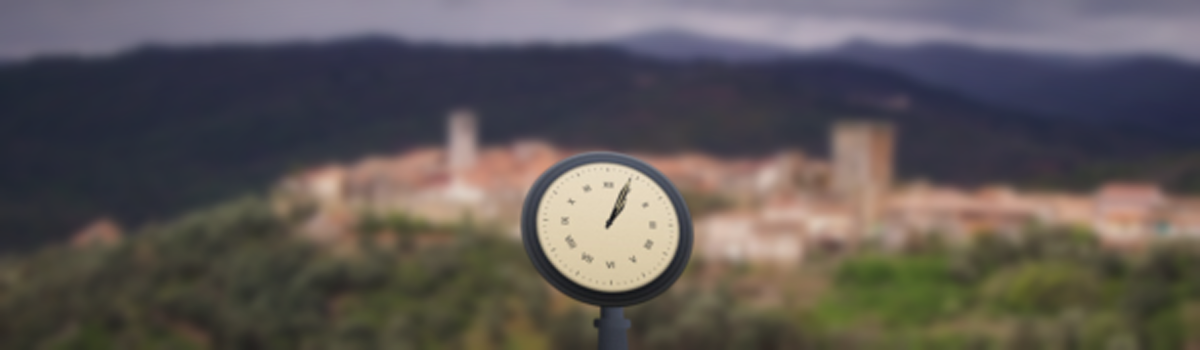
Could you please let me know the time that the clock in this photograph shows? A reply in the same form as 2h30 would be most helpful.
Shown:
1h04
